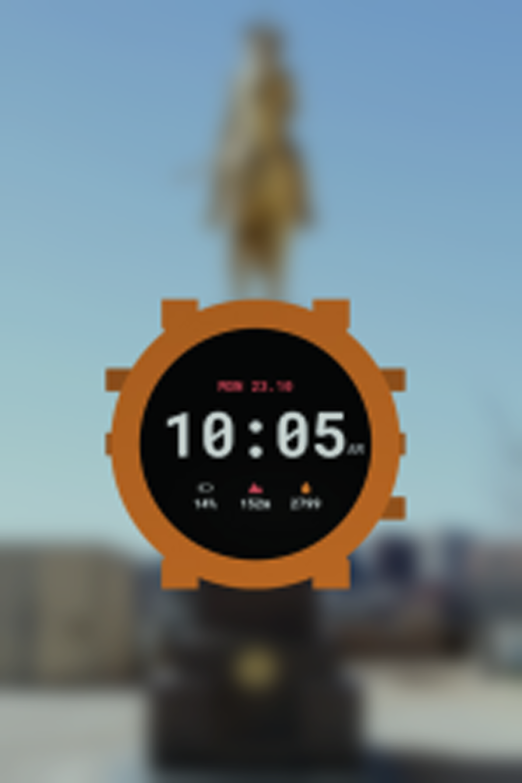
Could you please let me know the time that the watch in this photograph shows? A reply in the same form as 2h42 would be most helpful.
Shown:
10h05
